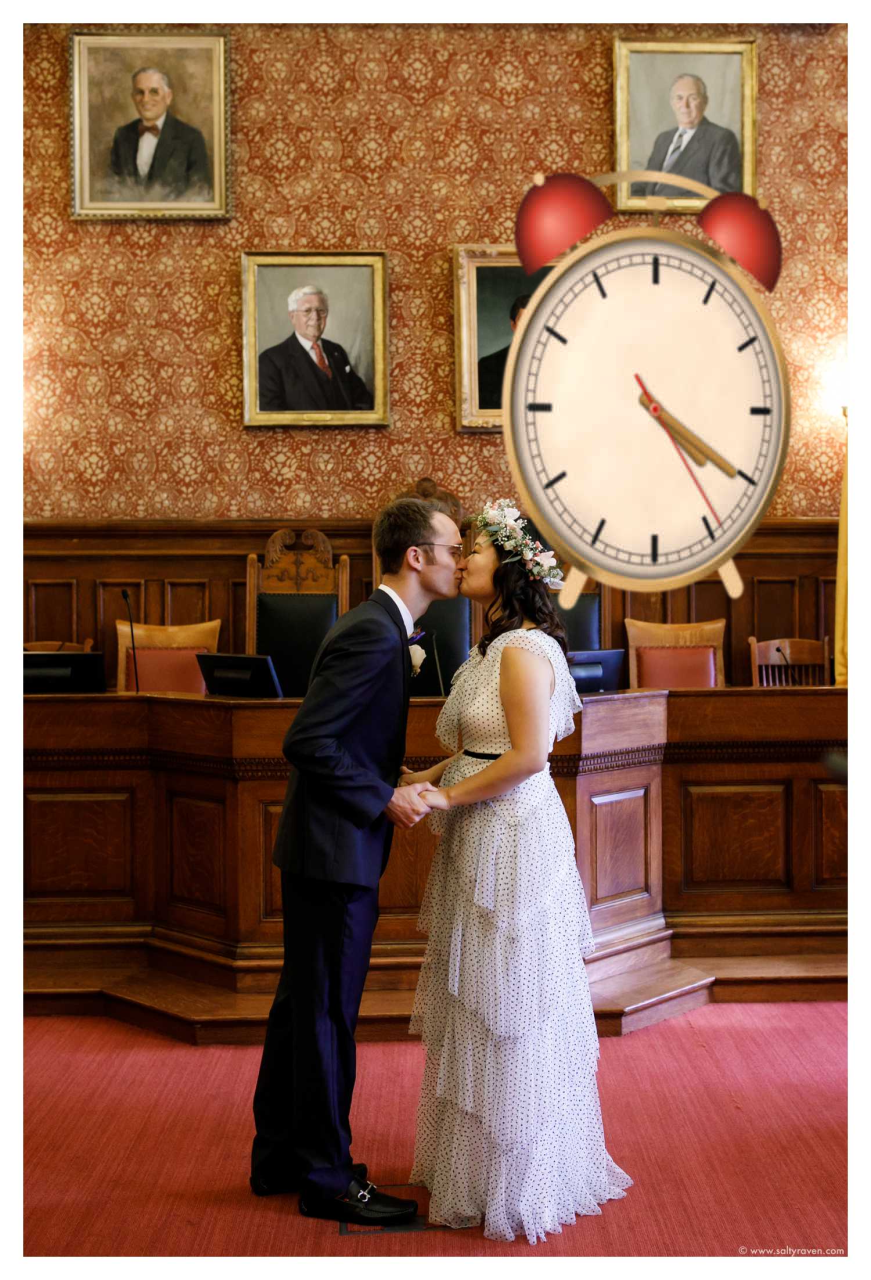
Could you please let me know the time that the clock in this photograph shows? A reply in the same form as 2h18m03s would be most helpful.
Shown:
4h20m24s
